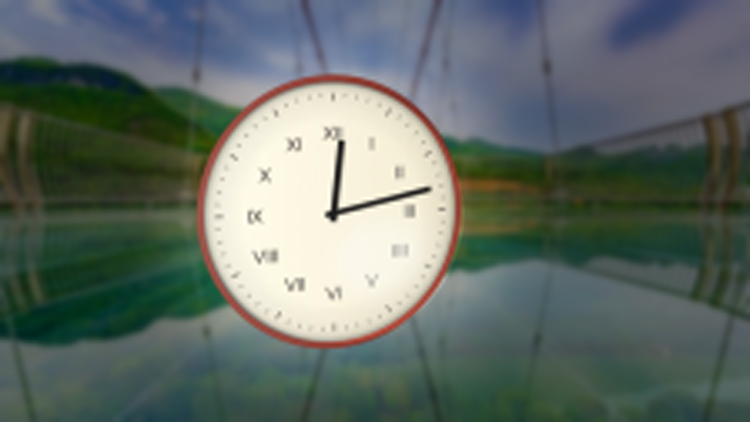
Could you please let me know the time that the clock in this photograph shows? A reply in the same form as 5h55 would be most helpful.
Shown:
12h13
